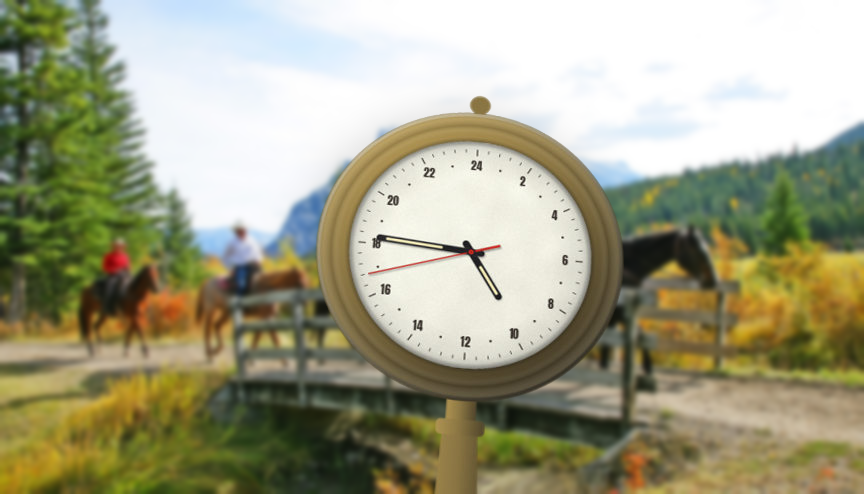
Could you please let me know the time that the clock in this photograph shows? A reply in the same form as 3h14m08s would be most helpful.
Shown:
9h45m42s
